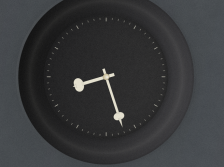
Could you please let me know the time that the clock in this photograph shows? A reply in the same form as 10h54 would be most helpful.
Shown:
8h27
